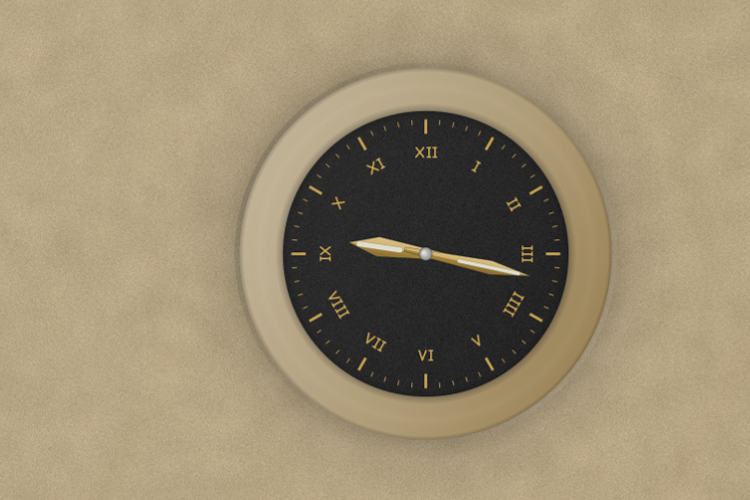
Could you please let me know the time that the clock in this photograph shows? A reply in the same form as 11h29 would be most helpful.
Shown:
9h17
